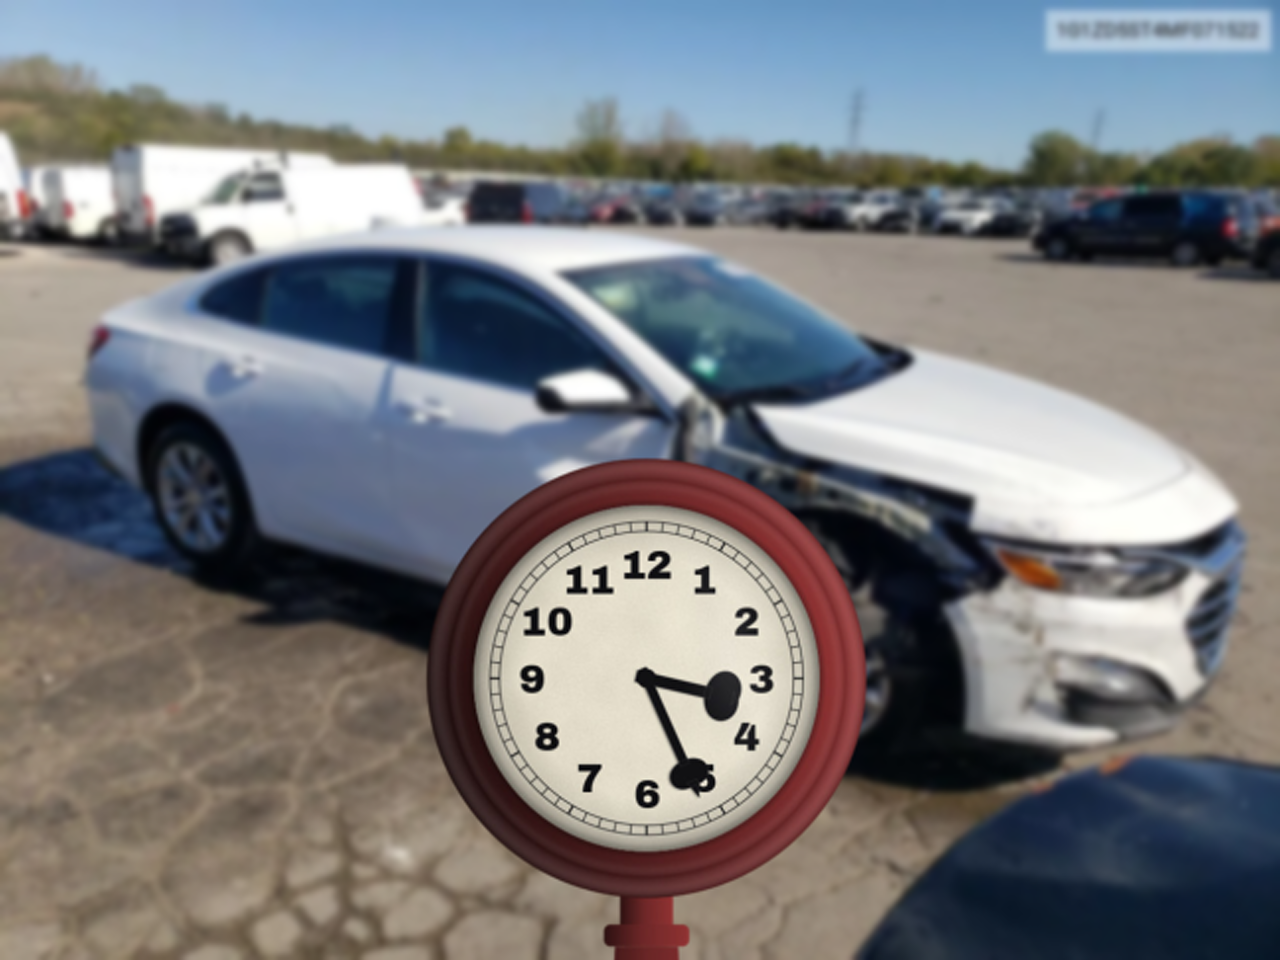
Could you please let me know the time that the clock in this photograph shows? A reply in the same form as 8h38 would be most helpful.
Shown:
3h26
